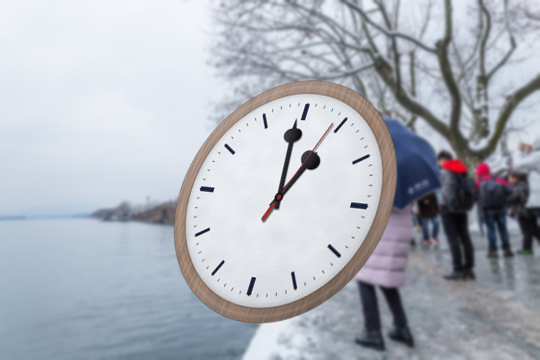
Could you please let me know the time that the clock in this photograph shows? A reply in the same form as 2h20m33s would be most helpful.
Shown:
12h59m04s
